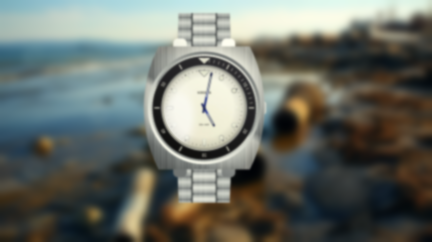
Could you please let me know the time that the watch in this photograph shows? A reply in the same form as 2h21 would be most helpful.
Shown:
5h02
